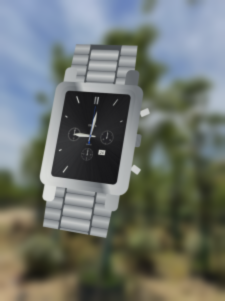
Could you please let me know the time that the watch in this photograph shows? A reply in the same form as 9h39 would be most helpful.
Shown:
9h01
